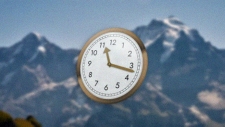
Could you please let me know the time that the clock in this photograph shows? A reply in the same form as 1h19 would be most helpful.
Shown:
11h17
